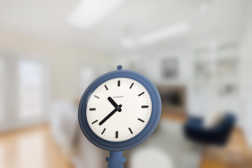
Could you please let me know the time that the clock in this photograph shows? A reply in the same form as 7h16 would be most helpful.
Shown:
10h38
